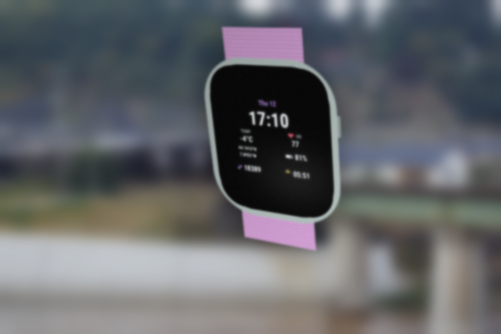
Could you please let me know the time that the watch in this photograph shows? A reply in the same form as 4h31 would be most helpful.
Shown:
17h10
